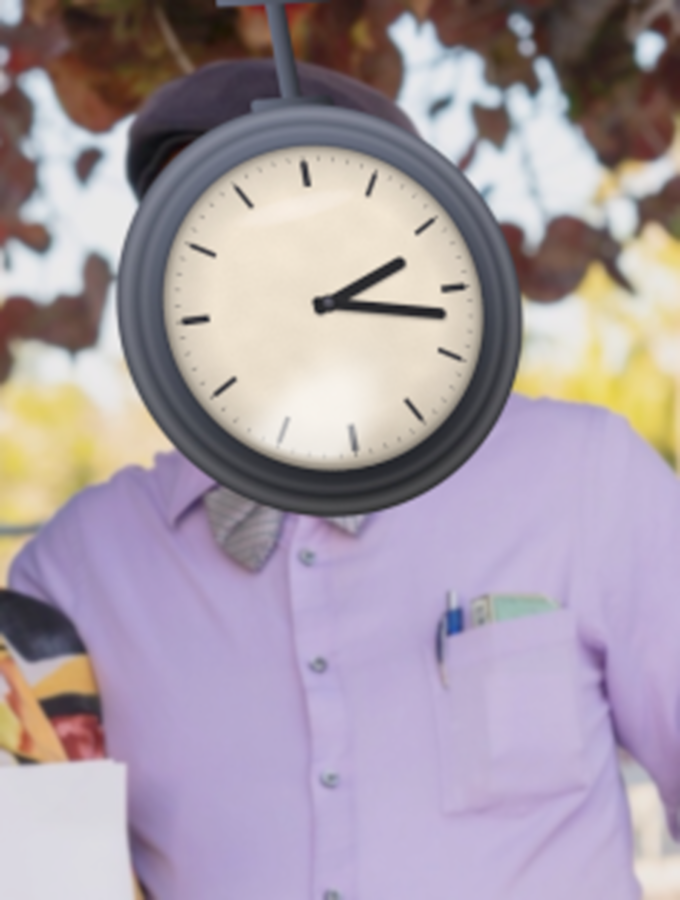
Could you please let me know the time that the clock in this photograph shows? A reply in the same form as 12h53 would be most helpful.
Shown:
2h17
